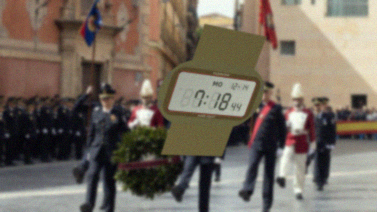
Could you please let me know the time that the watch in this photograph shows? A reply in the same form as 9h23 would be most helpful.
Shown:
7h18
